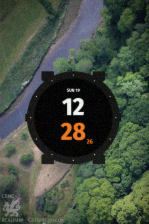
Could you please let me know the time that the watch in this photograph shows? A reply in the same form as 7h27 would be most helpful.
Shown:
12h28
